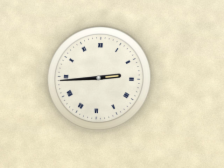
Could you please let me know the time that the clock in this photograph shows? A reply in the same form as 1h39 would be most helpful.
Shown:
2h44
